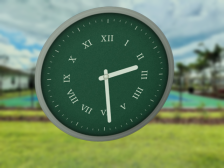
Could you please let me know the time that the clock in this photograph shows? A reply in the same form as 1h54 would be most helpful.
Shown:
2h29
